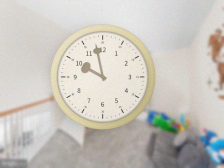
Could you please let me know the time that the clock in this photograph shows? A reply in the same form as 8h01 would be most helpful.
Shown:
9h58
